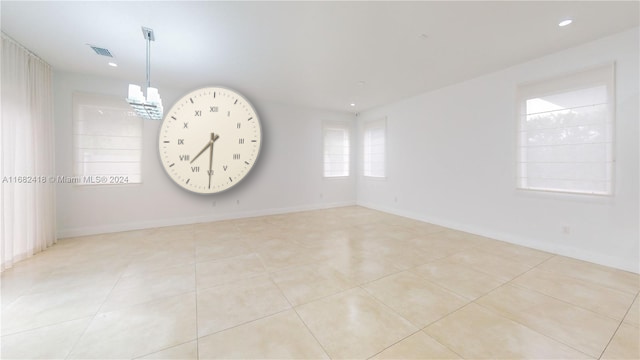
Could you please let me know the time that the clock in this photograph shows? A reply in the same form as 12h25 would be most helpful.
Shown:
7h30
